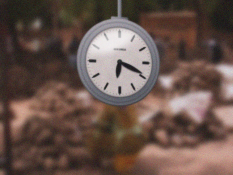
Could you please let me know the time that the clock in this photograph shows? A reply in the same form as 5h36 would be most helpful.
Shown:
6h19
